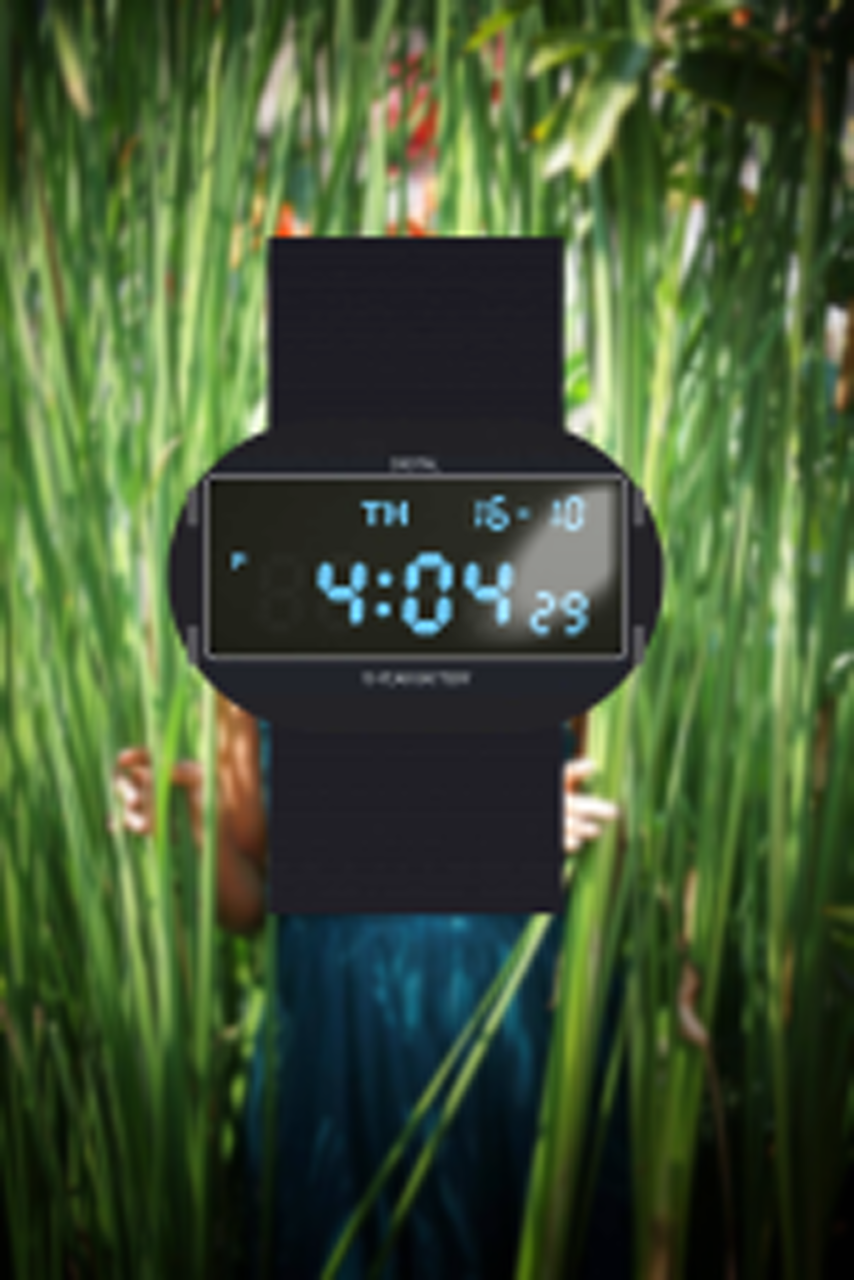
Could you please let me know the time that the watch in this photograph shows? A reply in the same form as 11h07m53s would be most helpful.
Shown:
4h04m29s
